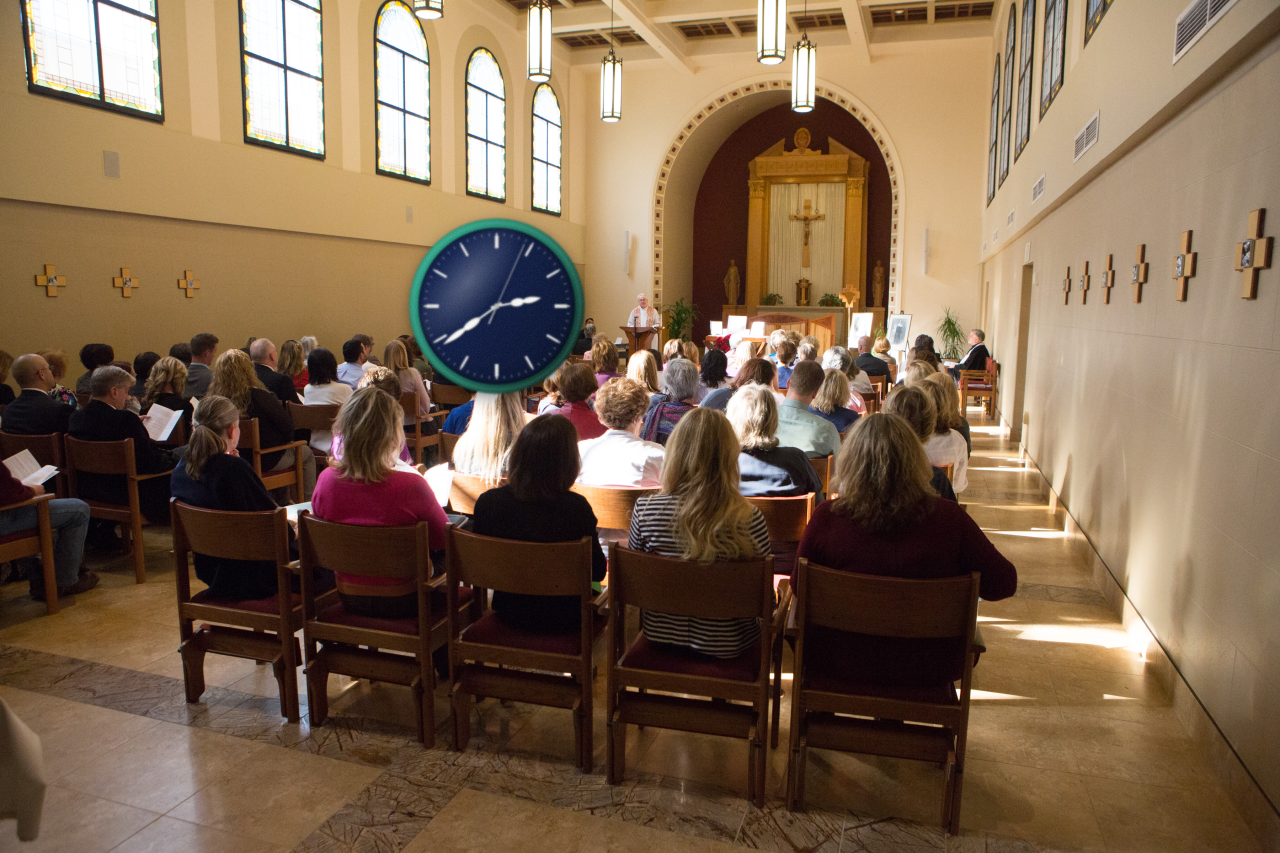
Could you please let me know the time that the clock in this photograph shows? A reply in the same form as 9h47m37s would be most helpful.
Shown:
2h39m04s
